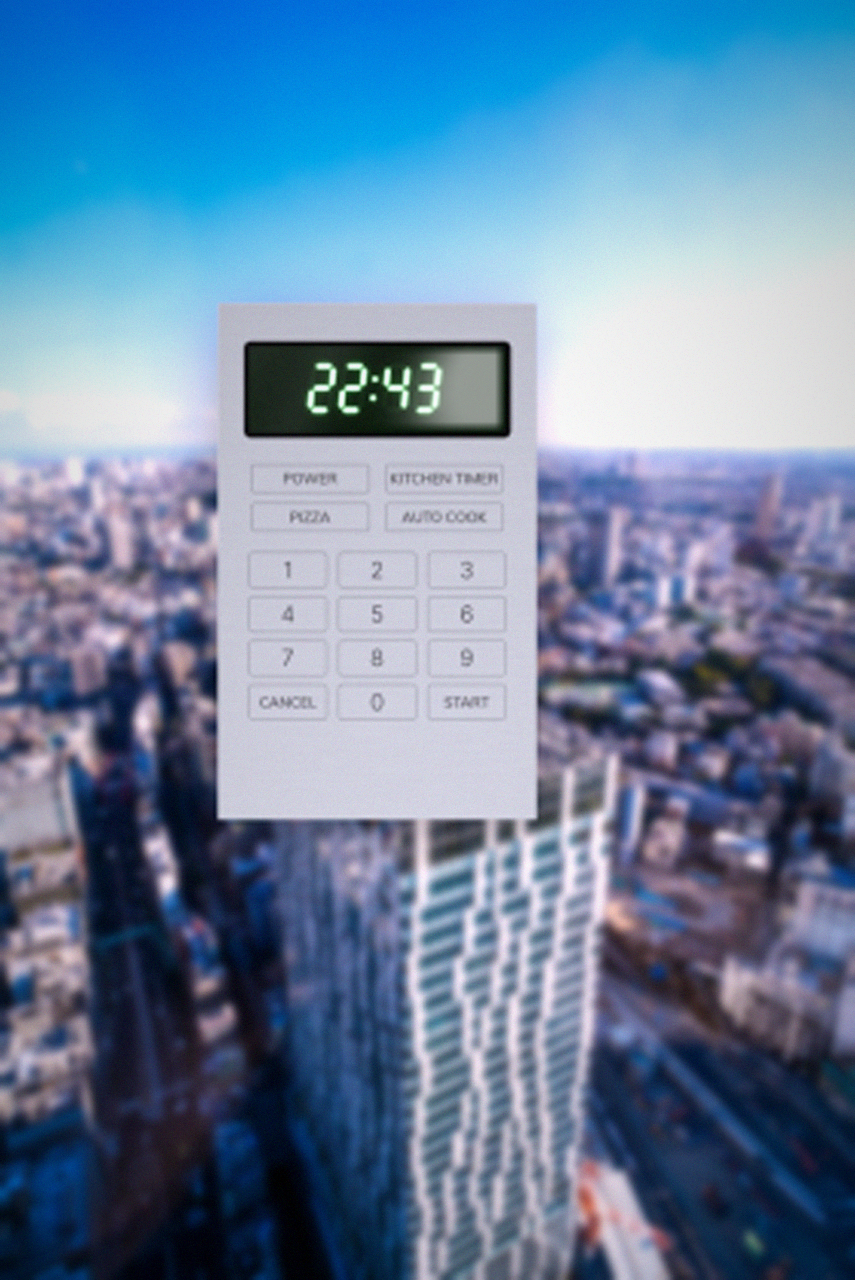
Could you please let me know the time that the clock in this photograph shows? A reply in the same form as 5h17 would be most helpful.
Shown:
22h43
